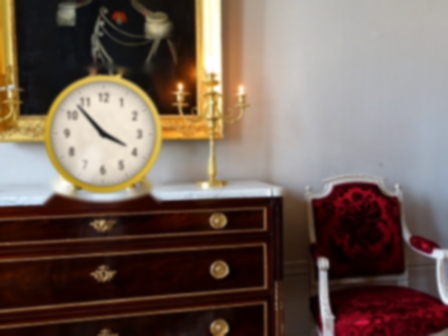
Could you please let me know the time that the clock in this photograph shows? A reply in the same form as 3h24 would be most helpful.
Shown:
3h53
